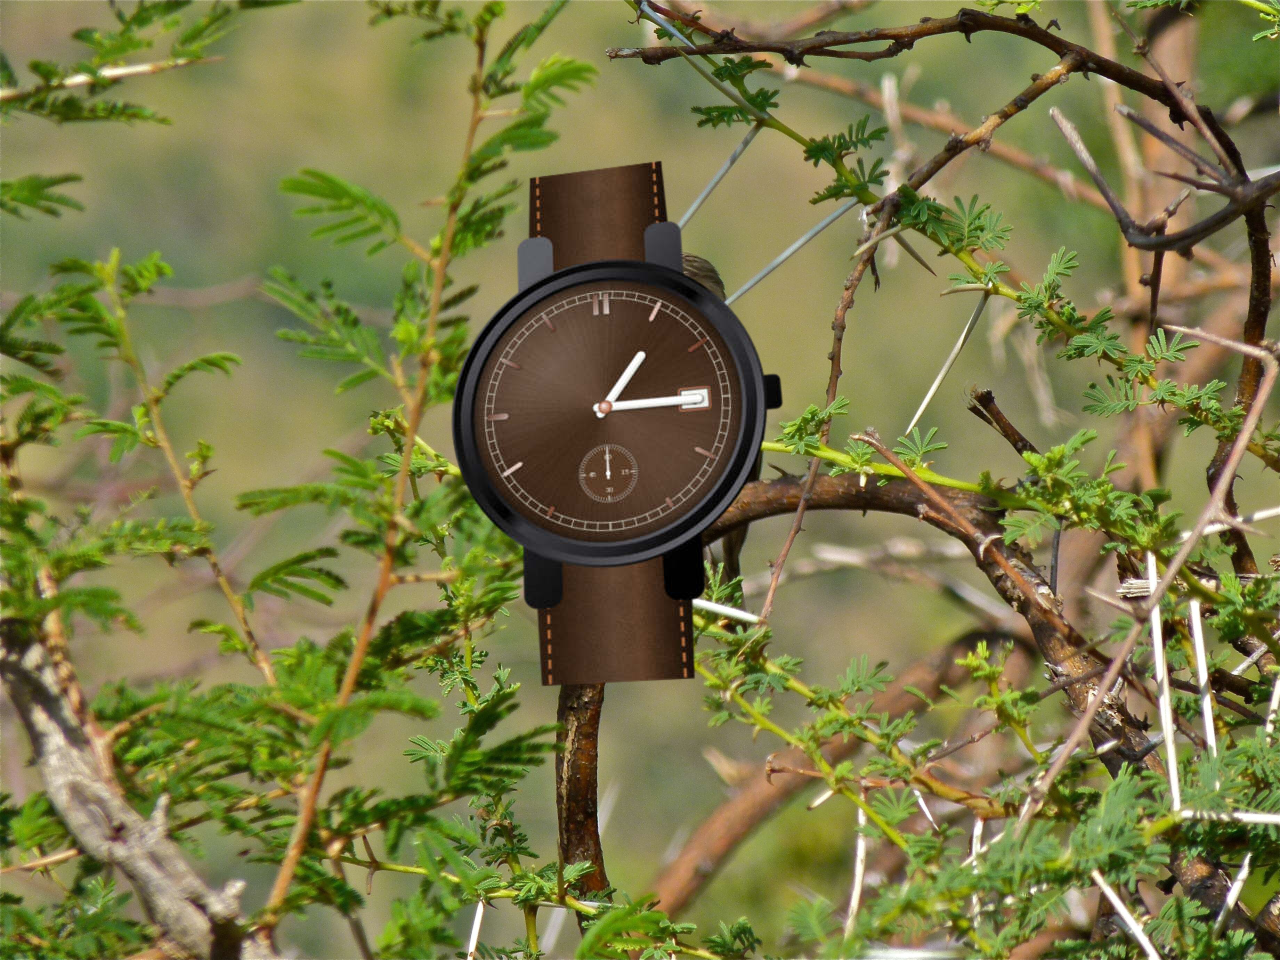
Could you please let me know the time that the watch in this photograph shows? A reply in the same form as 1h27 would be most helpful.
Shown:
1h15
